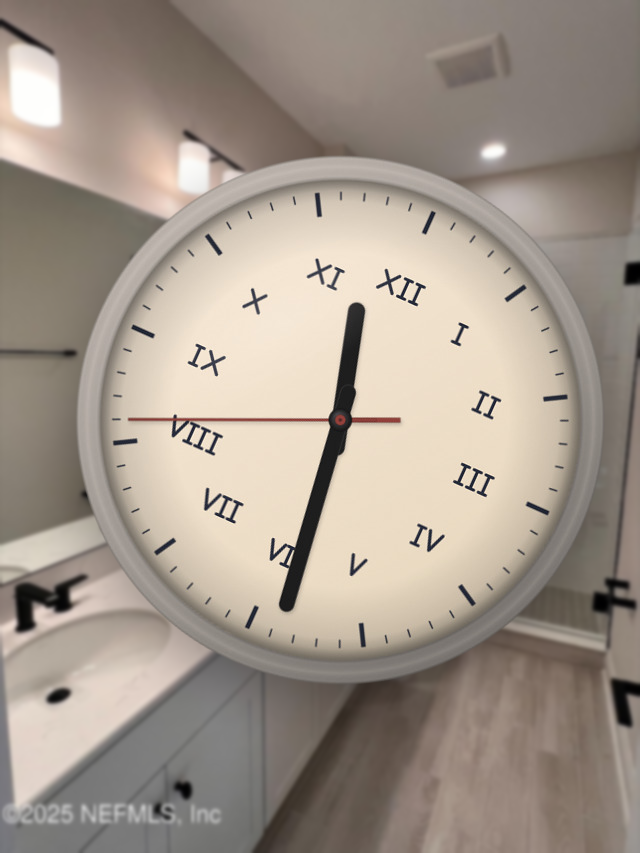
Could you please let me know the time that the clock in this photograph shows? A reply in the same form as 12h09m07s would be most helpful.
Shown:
11h28m41s
